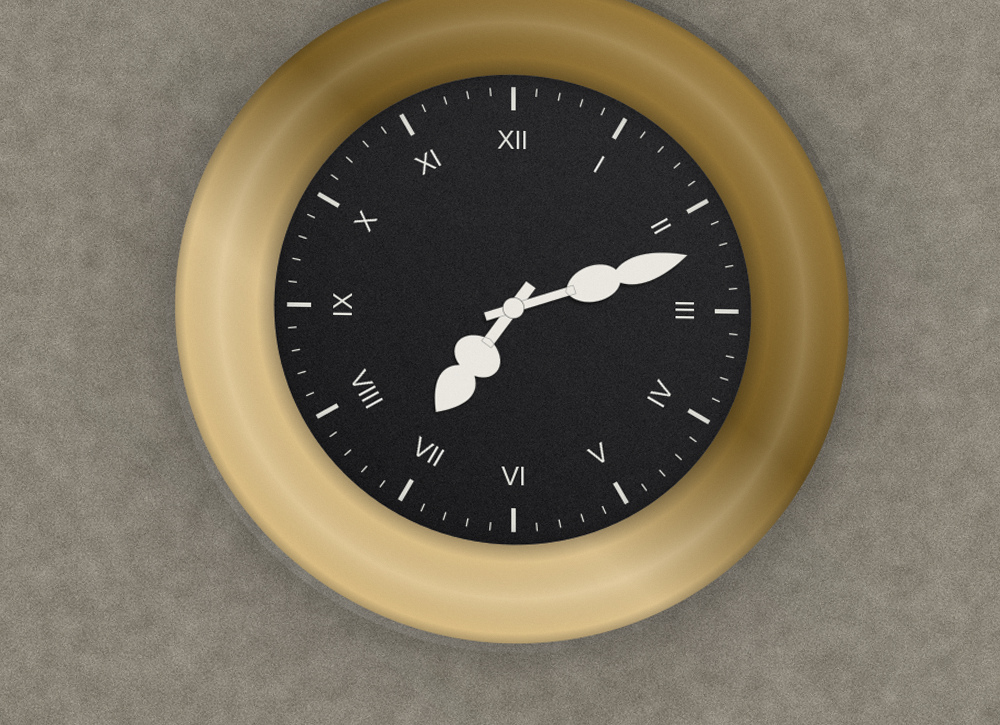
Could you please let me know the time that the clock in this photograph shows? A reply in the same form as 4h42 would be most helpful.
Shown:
7h12
